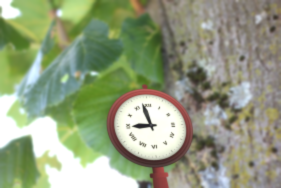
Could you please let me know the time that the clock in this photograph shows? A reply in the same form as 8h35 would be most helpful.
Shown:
8h58
